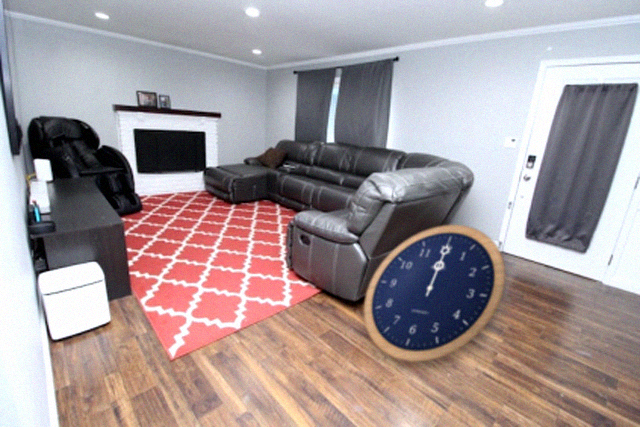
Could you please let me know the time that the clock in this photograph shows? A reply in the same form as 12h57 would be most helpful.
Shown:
12h00
